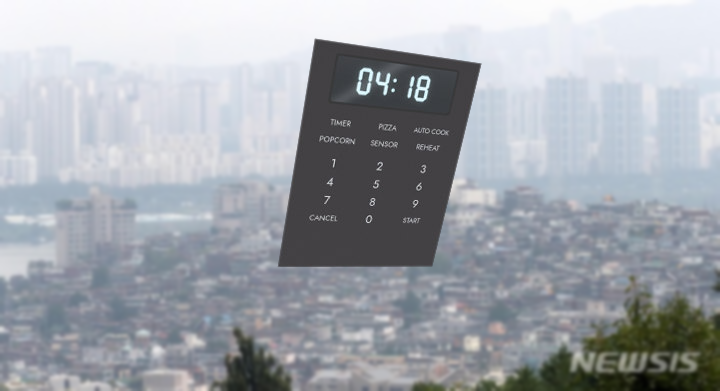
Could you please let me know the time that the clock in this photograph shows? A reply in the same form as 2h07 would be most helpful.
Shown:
4h18
